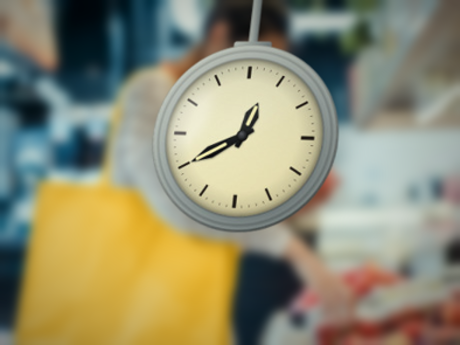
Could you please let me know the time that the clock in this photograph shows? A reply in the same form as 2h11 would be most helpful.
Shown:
12h40
